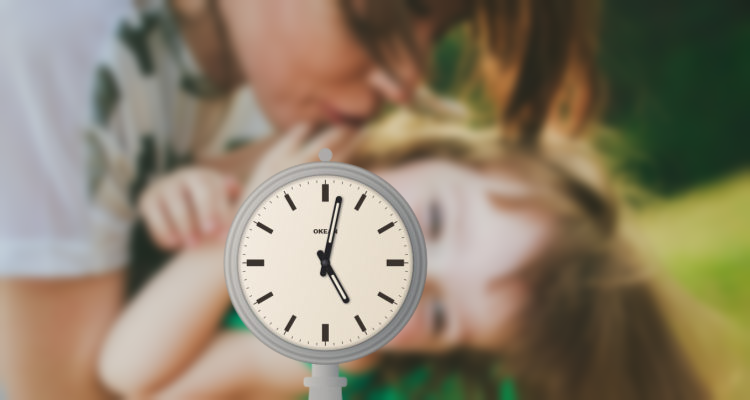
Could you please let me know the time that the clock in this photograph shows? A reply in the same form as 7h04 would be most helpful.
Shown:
5h02
